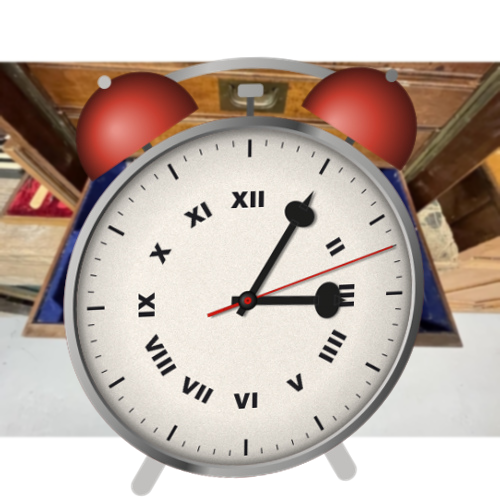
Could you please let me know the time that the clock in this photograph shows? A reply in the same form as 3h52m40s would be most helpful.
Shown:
3h05m12s
